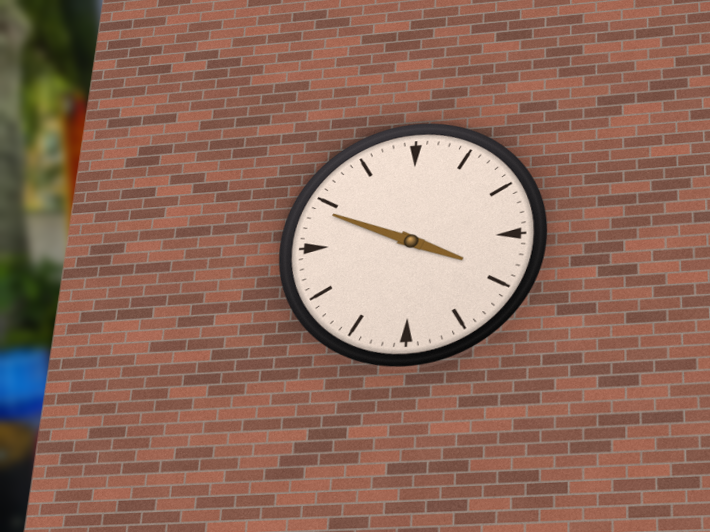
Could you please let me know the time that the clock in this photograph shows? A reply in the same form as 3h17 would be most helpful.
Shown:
3h49
